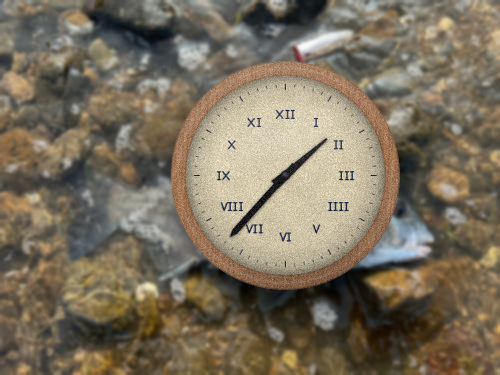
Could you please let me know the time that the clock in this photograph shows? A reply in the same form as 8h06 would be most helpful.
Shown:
1h37
